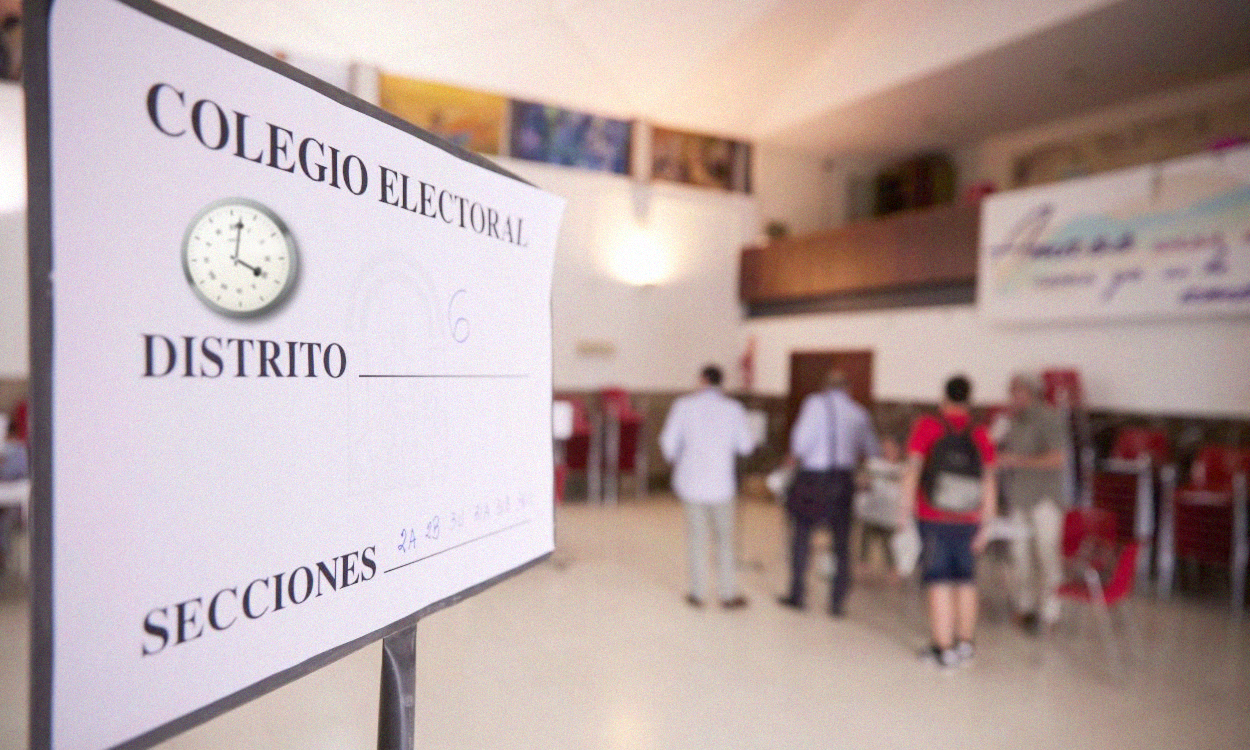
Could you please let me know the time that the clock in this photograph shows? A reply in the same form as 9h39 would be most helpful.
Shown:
4h02
